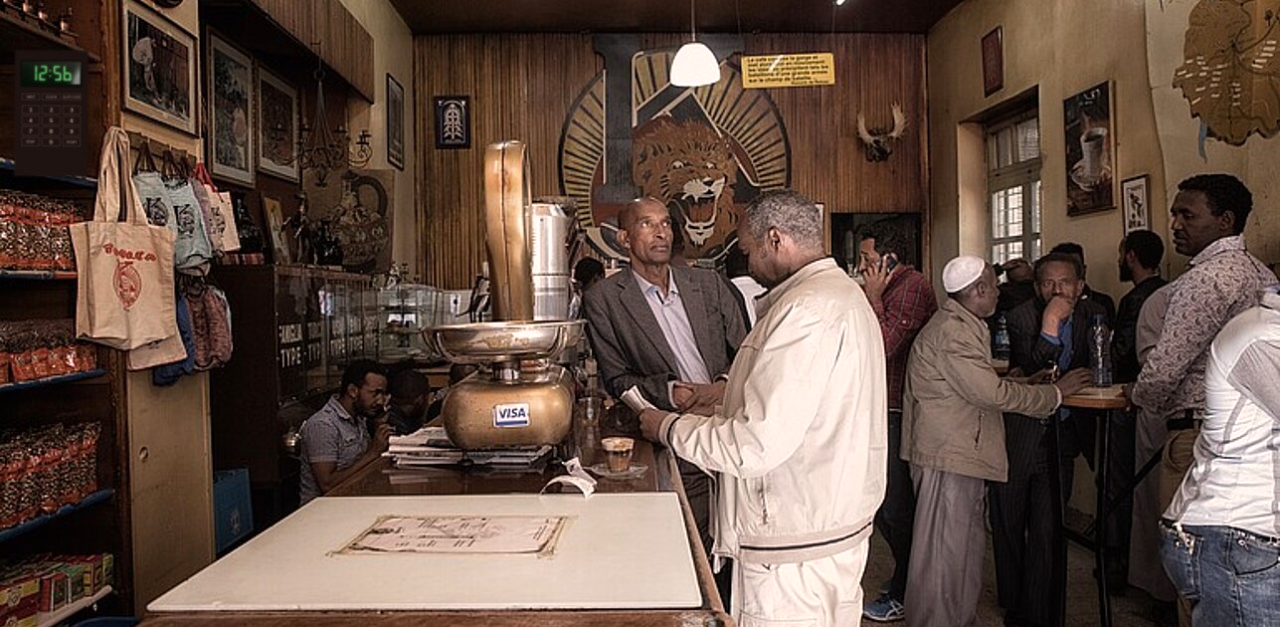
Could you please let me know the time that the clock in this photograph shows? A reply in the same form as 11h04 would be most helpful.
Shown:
12h56
